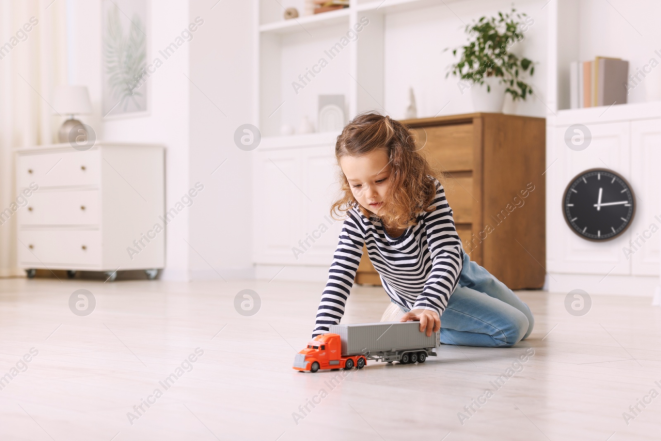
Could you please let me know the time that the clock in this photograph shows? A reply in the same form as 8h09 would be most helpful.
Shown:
12h14
